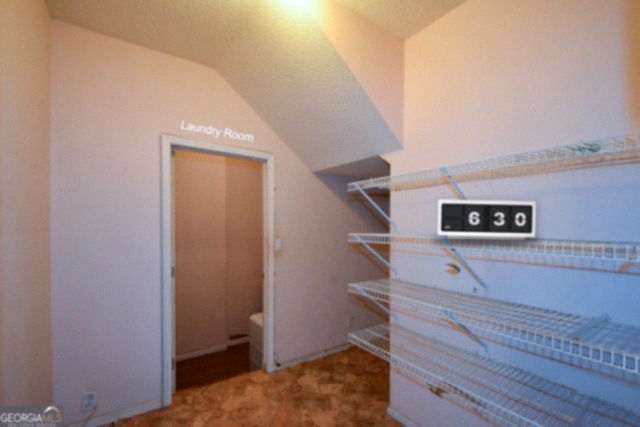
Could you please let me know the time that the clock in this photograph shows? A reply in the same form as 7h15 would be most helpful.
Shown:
6h30
